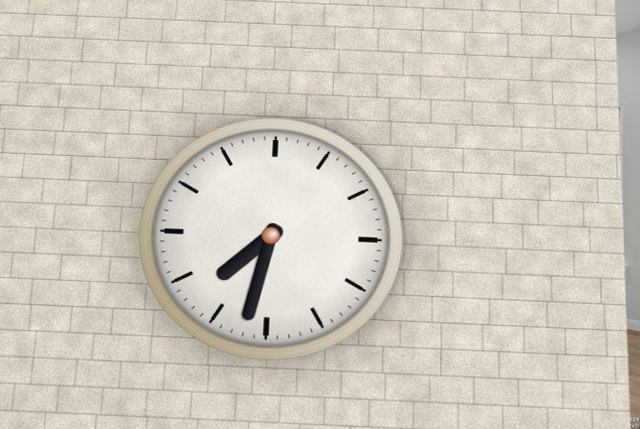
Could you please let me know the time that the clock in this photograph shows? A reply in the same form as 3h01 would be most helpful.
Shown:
7h32
